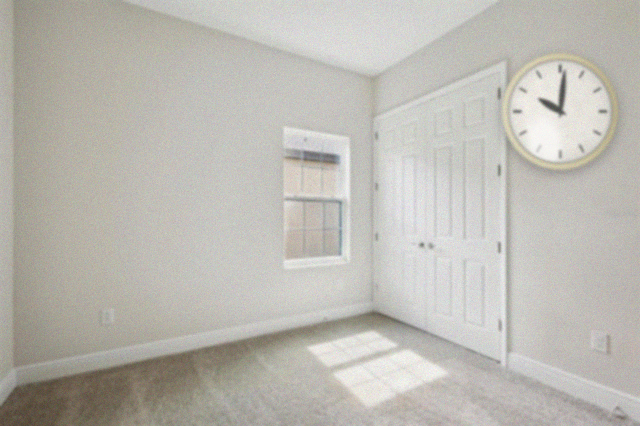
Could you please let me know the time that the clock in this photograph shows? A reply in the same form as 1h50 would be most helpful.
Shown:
10h01
